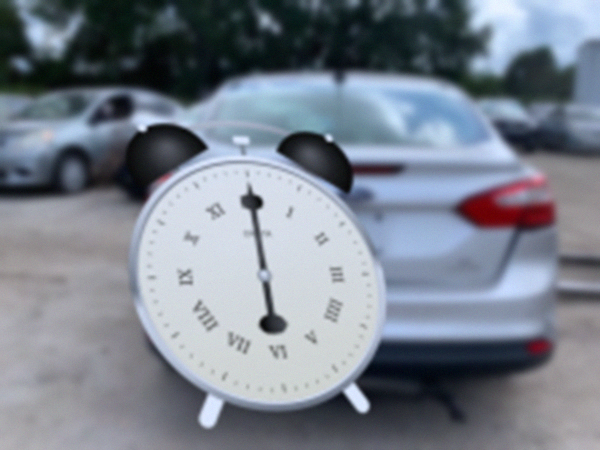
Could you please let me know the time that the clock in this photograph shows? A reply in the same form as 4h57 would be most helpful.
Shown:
6h00
